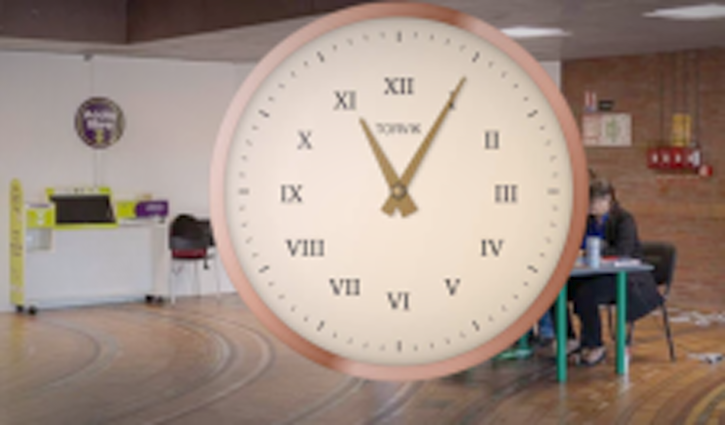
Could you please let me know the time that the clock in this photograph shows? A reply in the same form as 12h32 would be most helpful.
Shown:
11h05
